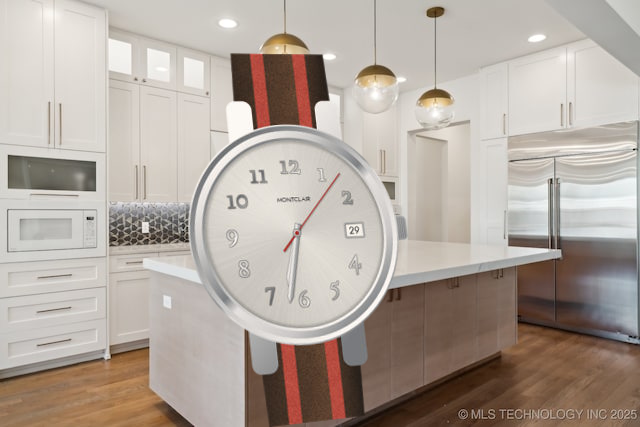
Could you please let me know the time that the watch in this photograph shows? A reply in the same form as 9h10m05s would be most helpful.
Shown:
6h32m07s
